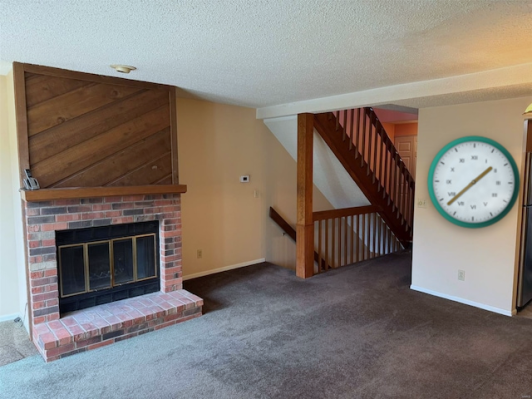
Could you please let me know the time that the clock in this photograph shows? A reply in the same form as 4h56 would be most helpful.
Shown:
1h38
